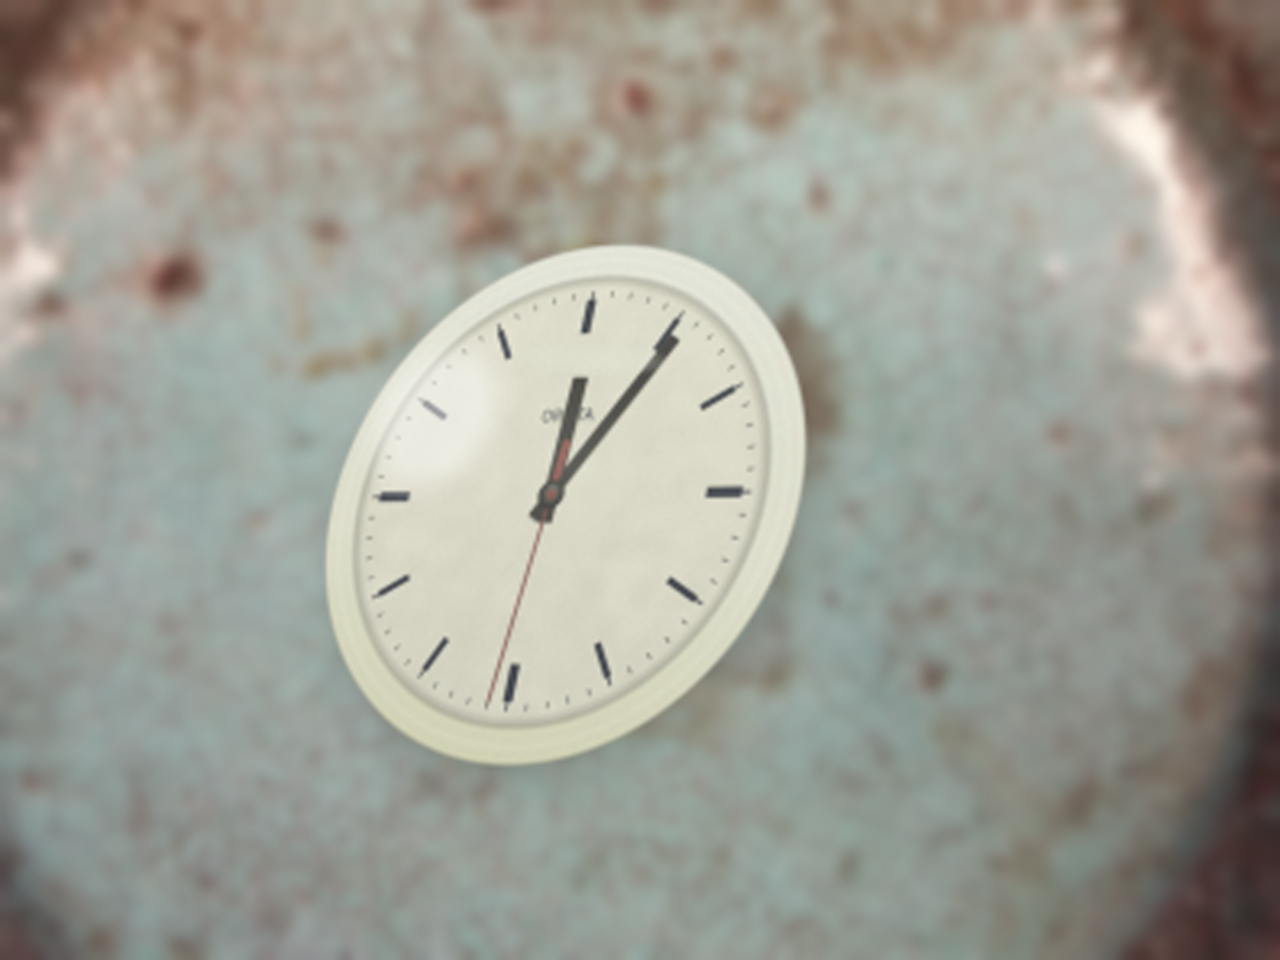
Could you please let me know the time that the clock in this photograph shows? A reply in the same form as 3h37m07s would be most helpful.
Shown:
12h05m31s
